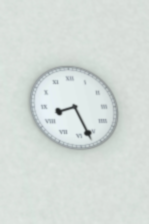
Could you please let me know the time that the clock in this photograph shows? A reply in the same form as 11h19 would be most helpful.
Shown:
8h27
